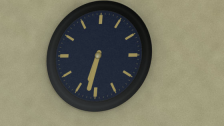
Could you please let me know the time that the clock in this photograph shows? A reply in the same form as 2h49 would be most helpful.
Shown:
6h32
